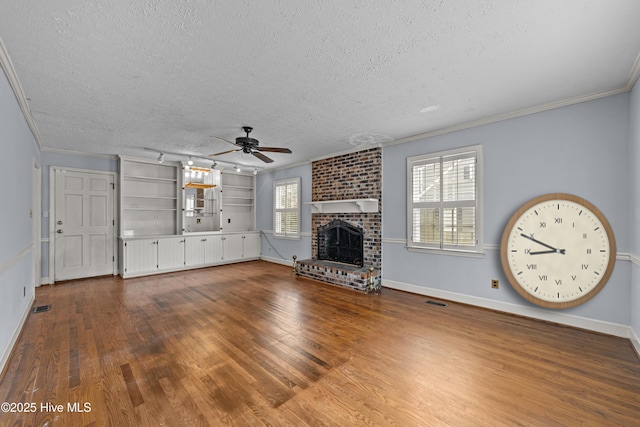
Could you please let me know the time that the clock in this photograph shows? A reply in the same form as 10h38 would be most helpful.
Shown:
8h49
